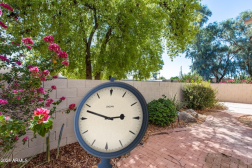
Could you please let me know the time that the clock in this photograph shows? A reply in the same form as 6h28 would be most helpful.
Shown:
2h48
